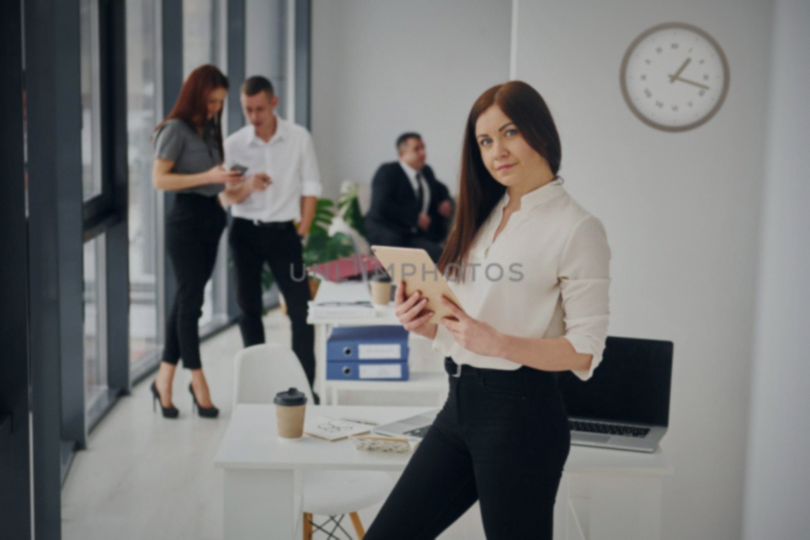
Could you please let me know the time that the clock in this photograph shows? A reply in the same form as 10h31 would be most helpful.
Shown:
1h18
